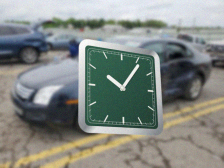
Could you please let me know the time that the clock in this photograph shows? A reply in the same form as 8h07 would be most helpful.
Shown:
10h06
